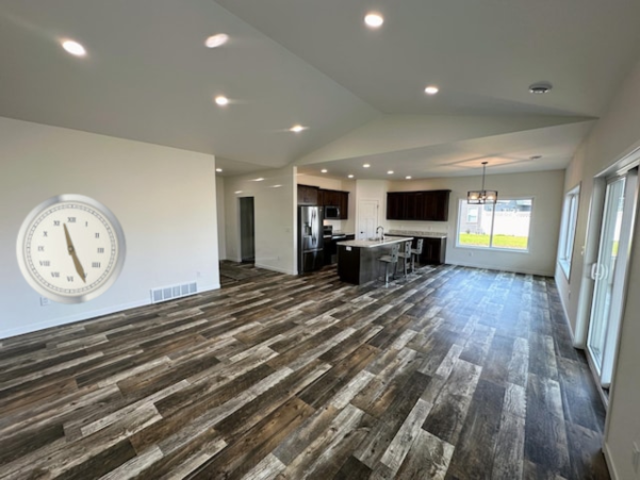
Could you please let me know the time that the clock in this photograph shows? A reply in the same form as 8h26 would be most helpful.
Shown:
11h26
